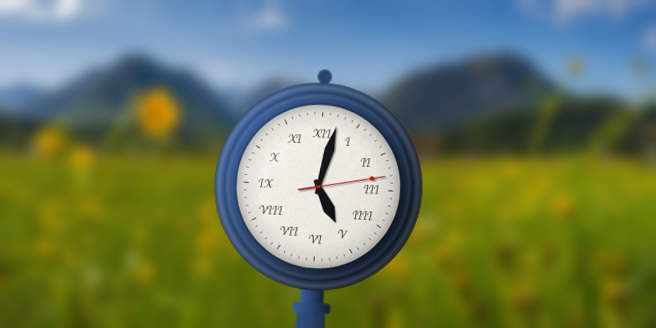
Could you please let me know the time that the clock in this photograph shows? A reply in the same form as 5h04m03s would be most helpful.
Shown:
5h02m13s
